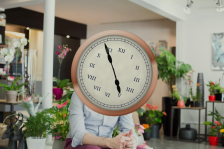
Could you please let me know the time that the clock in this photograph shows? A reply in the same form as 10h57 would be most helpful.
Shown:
4h54
